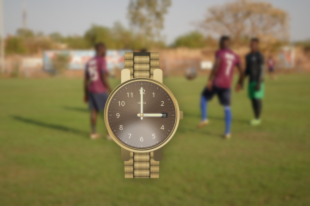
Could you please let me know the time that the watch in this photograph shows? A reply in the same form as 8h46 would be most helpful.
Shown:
3h00
